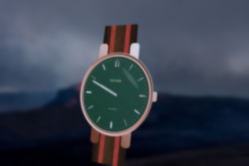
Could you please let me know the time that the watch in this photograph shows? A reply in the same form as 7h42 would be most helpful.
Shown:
9h49
